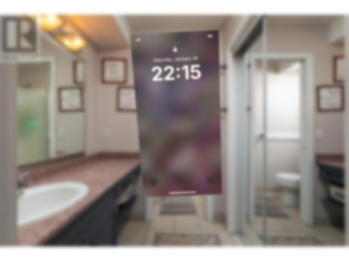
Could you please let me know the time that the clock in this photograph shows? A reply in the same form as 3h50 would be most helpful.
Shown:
22h15
